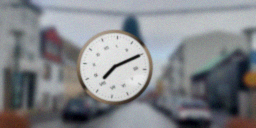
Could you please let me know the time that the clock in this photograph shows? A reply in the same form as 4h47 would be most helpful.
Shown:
8h15
